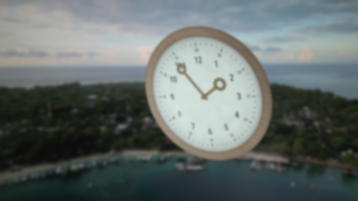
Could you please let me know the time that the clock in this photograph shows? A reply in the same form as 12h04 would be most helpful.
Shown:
1h54
